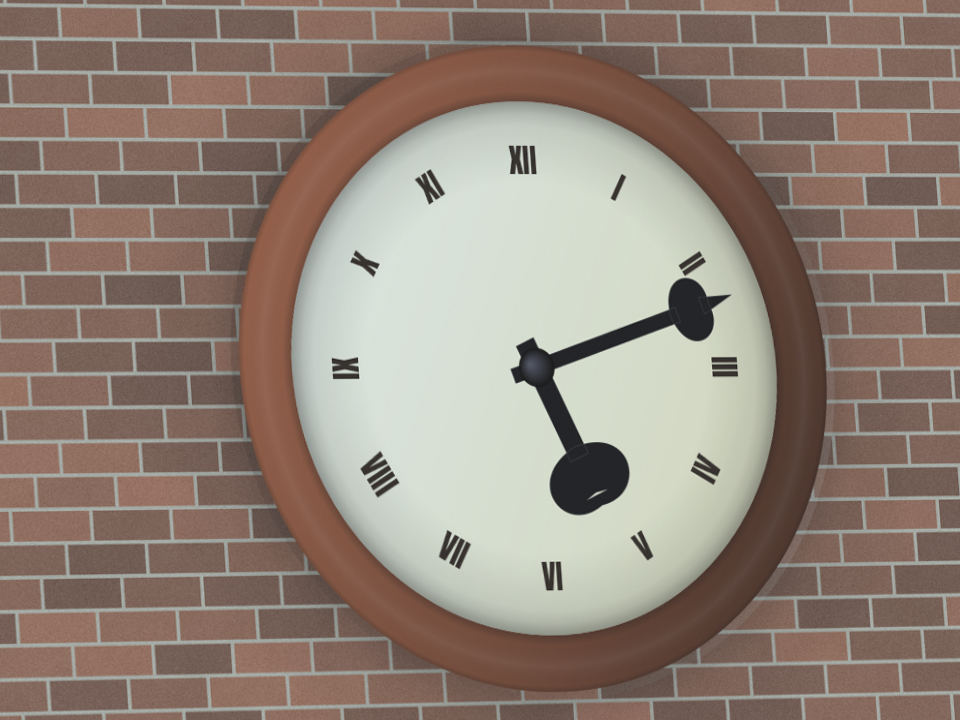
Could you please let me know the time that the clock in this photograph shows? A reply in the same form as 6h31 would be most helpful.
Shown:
5h12
